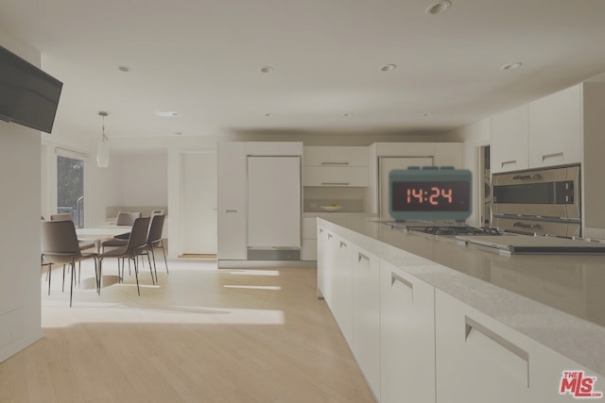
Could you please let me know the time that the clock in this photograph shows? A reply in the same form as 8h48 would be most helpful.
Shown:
14h24
